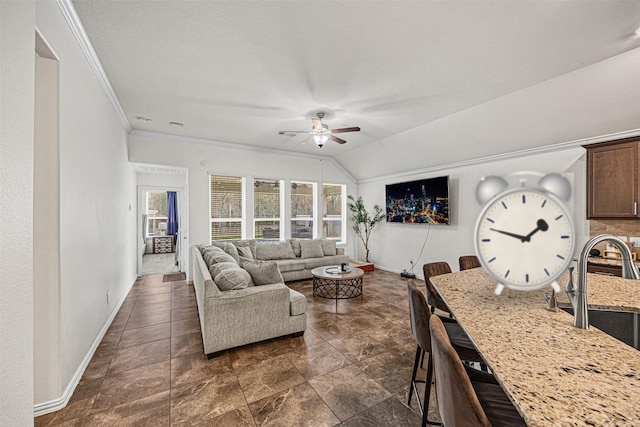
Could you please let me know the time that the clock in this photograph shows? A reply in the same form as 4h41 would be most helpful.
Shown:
1h48
